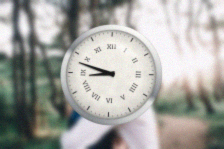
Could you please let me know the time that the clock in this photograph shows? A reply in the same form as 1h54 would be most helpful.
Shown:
8h48
